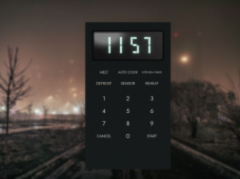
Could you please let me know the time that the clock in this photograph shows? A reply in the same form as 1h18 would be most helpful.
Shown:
11h57
